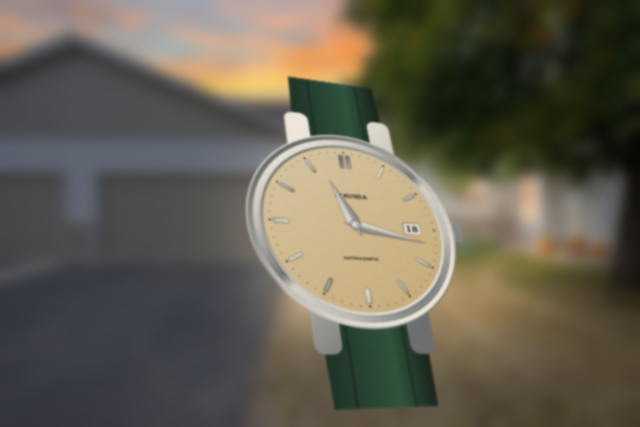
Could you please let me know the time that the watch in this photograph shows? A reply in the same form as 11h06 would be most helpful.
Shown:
11h17
